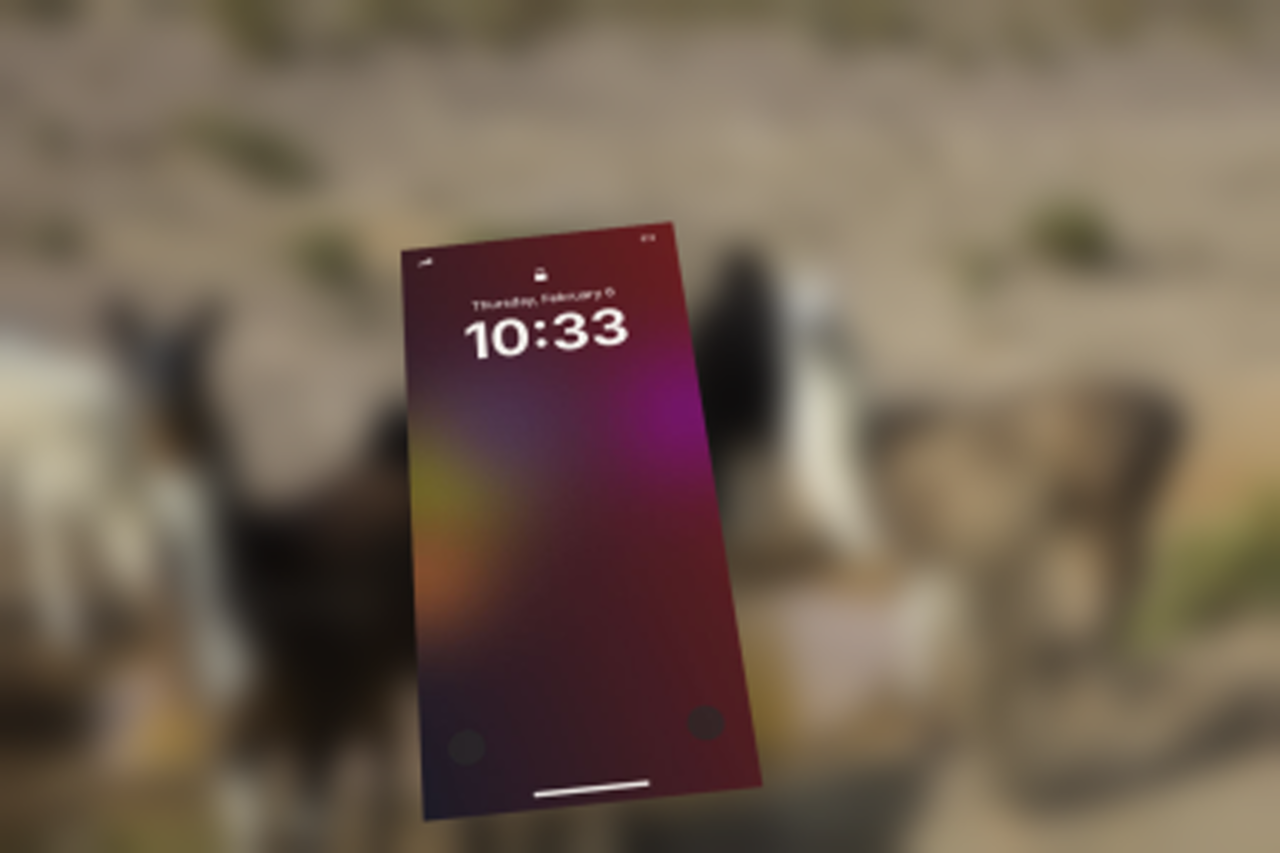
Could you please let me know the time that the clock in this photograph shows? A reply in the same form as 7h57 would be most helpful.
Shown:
10h33
